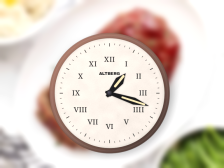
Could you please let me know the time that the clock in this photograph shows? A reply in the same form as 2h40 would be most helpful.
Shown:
1h18
